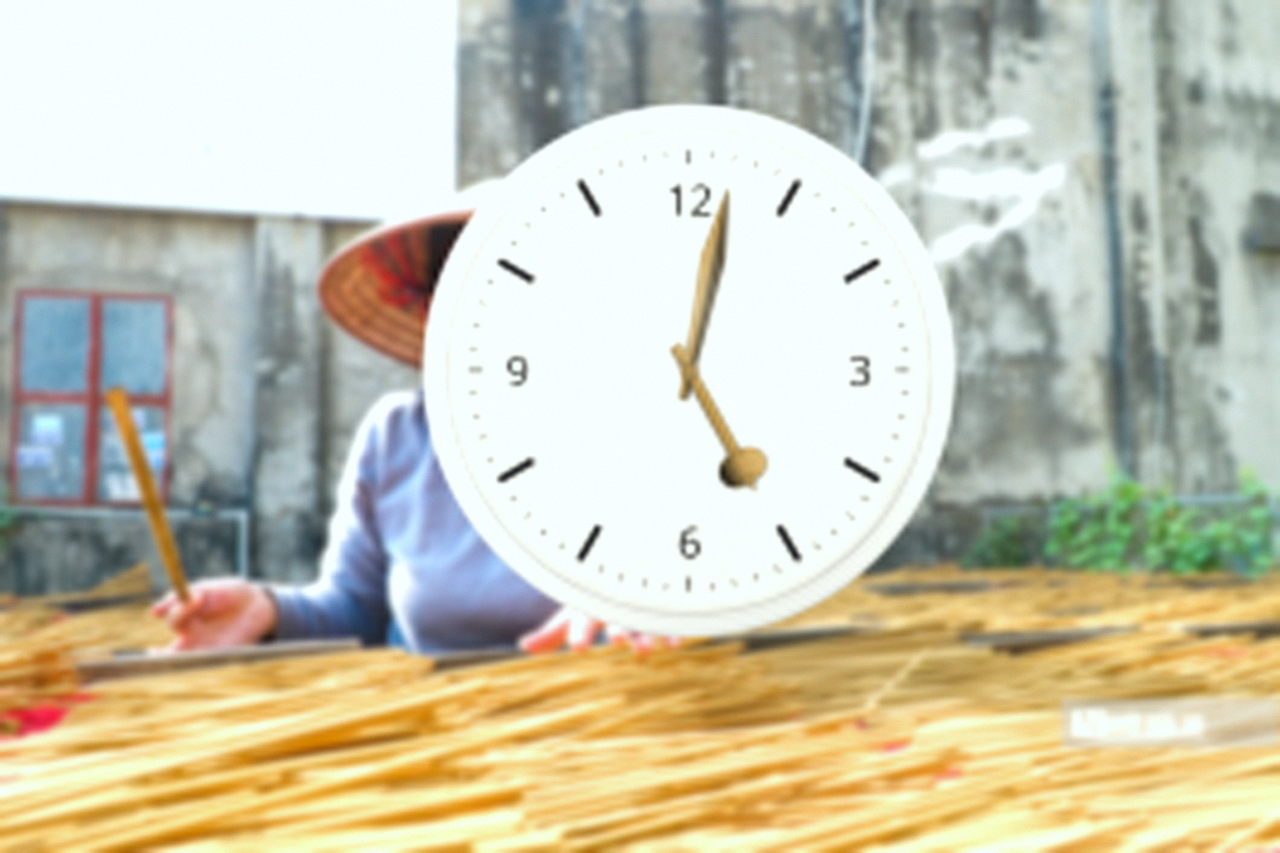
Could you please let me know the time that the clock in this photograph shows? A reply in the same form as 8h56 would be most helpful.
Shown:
5h02
